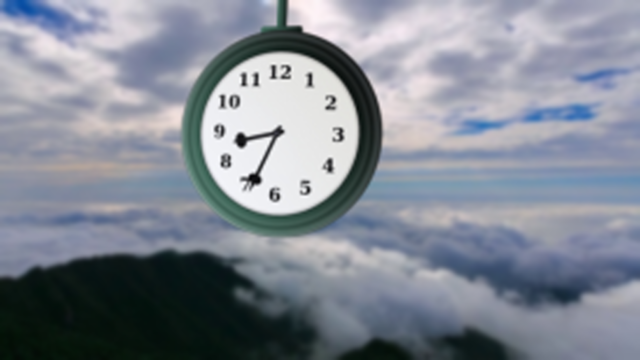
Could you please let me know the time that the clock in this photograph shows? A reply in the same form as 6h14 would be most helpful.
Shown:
8h34
